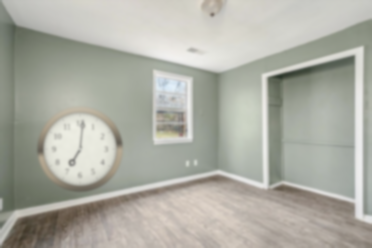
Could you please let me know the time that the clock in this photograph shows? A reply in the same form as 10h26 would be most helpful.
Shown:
7h01
